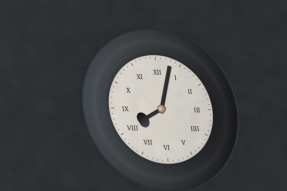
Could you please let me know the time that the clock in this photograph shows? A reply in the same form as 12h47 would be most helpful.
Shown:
8h03
